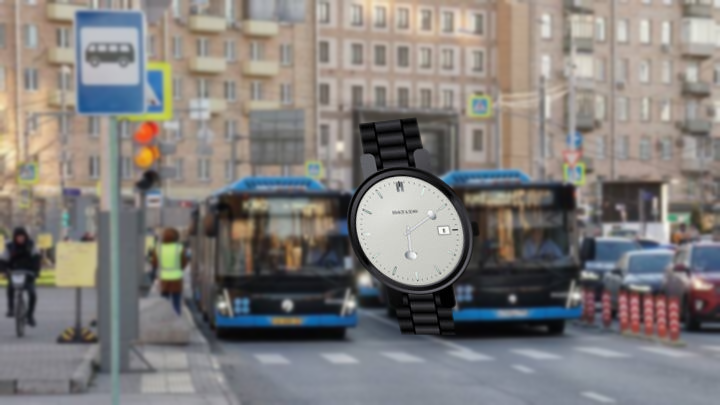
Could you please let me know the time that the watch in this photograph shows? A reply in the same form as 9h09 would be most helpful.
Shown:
6h10
